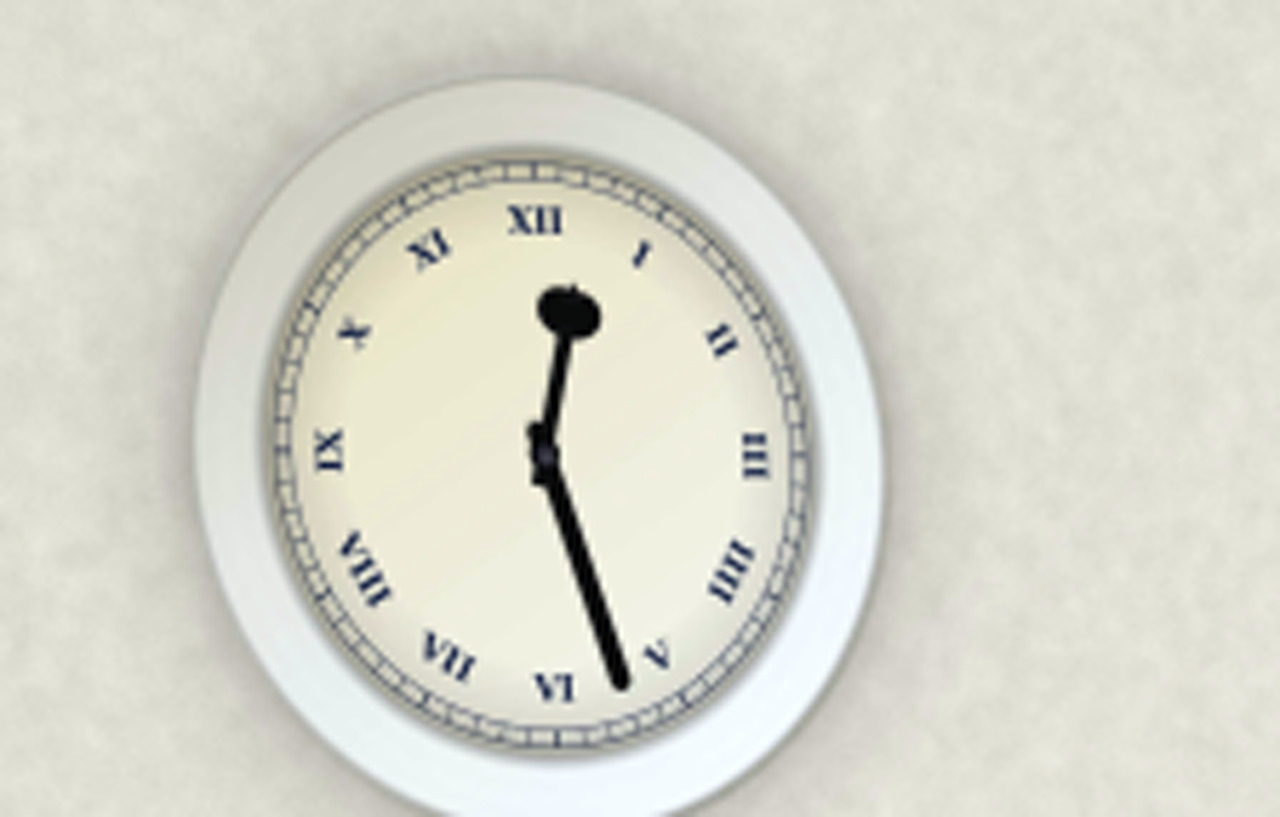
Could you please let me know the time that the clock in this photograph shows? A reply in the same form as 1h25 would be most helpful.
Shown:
12h27
